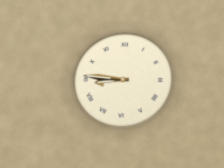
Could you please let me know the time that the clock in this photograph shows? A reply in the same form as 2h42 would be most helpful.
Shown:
8h46
